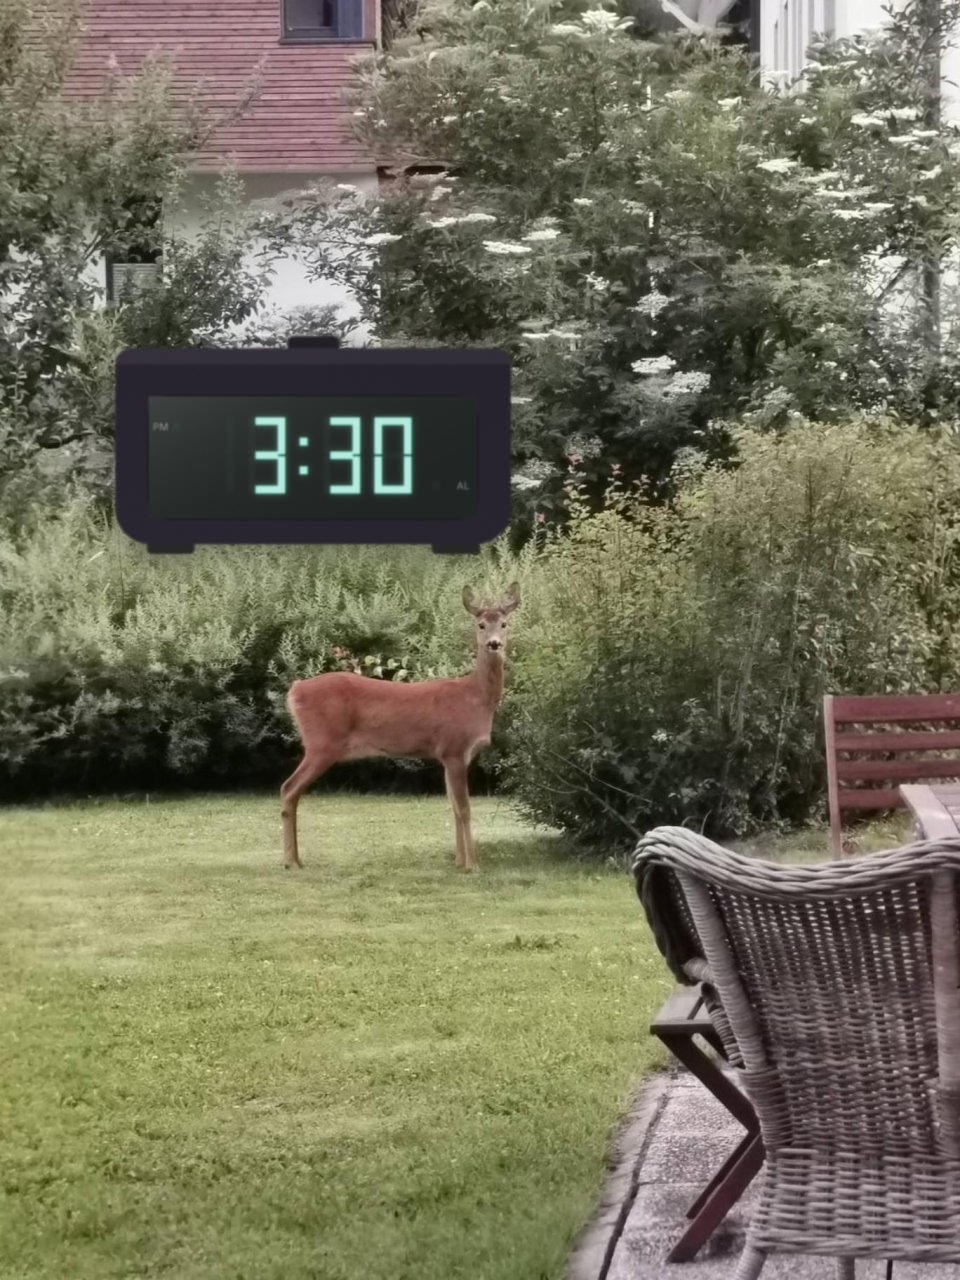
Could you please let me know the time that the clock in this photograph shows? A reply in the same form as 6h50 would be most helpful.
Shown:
3h30
